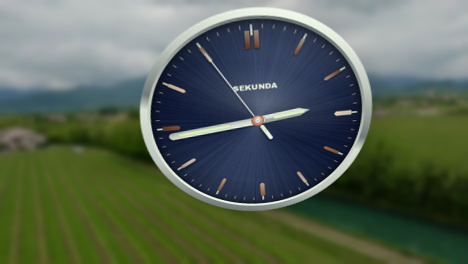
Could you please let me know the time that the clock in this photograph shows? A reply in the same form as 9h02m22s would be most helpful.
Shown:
2h43m55s
